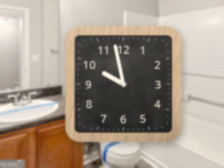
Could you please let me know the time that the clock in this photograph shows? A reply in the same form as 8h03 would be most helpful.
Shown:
9h58
